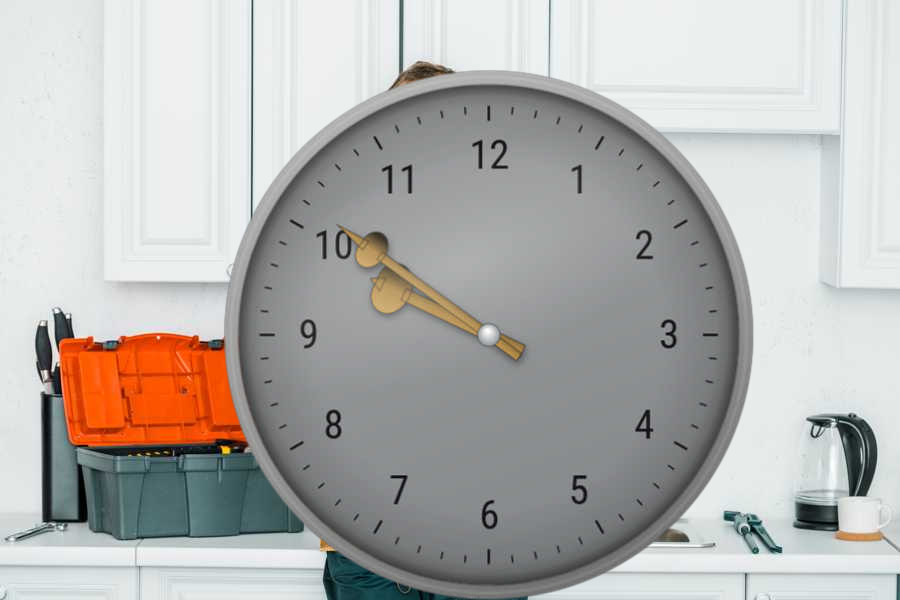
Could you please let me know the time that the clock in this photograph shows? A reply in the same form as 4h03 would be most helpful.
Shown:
9h51
